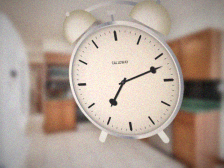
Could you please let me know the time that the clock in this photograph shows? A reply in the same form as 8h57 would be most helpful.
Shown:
7h12
